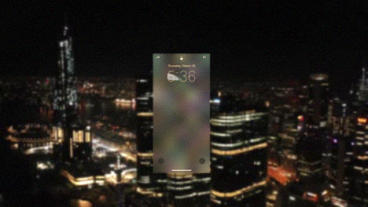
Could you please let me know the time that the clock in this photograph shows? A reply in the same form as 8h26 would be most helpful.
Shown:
5h36
